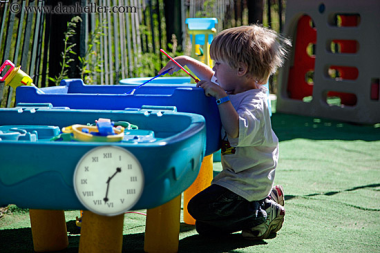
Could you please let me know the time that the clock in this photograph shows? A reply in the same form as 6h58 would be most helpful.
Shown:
1h32
